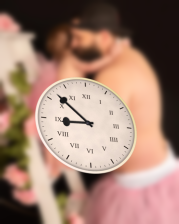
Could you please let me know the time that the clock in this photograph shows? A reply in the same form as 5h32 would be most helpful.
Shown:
8h52
